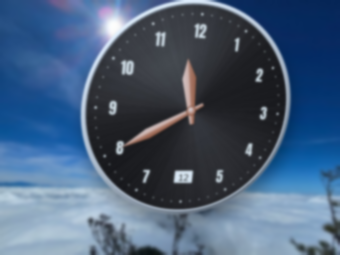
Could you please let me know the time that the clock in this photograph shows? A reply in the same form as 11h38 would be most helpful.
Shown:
11h40
